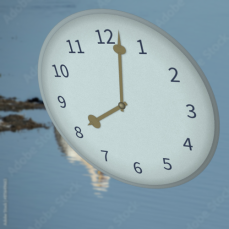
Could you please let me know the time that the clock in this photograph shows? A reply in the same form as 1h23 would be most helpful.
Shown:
8h02
